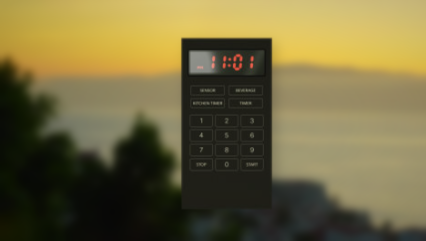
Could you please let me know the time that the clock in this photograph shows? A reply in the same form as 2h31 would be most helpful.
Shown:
11h01
